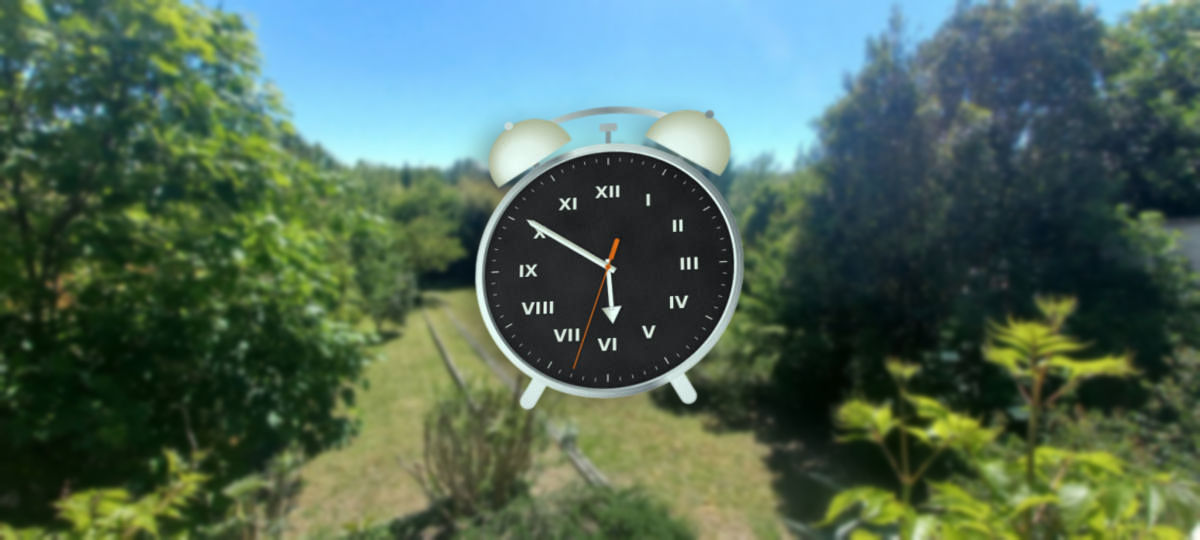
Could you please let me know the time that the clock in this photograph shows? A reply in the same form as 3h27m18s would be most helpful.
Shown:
5h50m33s
